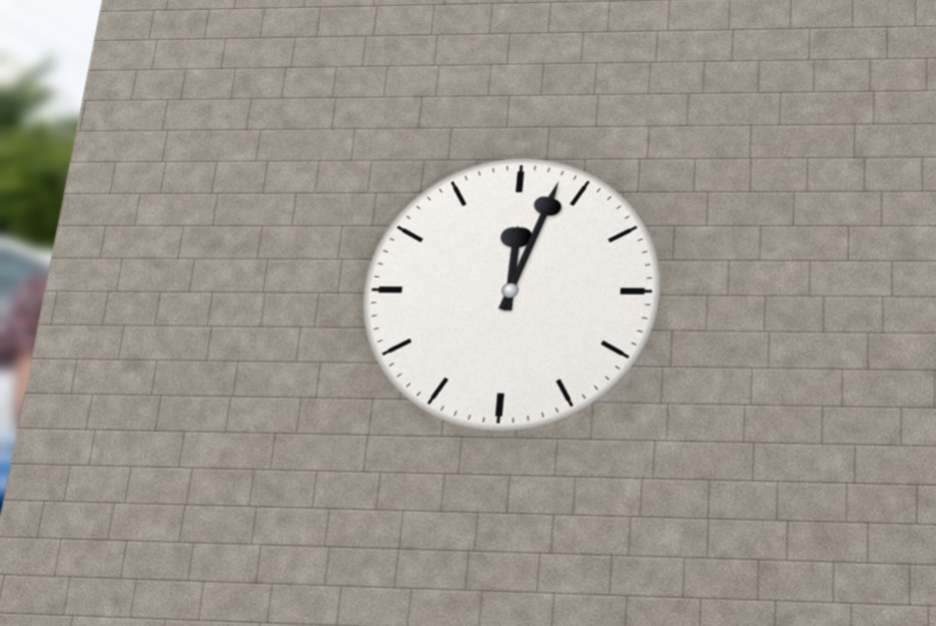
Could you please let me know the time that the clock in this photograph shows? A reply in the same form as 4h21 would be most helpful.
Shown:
12h03
